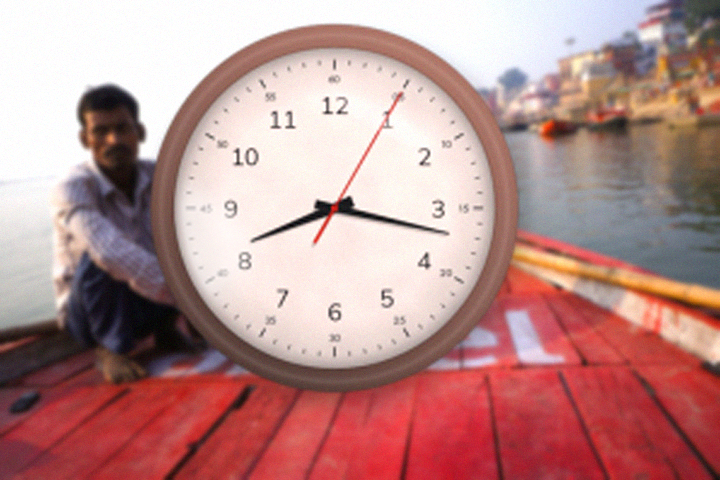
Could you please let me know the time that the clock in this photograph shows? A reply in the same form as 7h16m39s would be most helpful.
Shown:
8h17m05s
